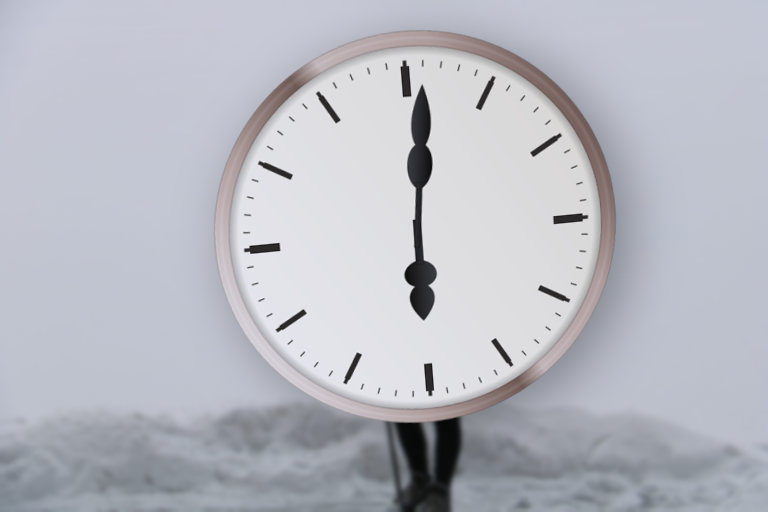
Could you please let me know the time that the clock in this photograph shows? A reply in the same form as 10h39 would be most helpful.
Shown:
6h01
